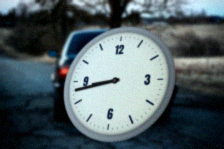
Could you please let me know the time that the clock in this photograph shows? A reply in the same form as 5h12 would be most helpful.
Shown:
8h43
